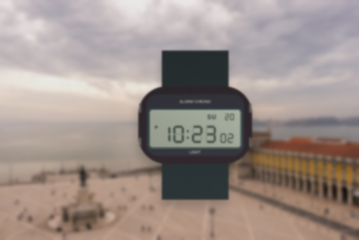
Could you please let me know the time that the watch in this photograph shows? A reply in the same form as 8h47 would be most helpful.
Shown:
10h23
